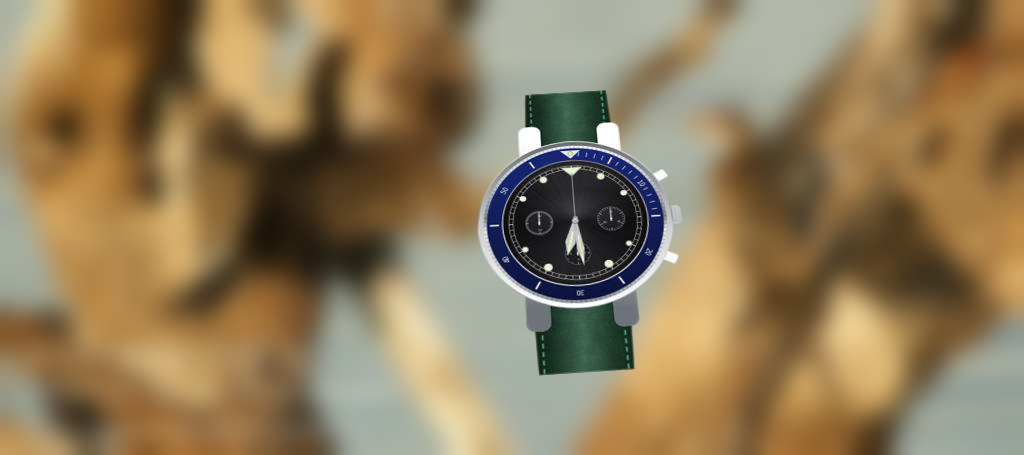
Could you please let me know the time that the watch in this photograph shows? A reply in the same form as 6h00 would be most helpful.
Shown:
6h29
